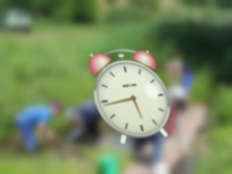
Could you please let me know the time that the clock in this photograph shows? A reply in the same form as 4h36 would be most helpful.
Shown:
5h44
